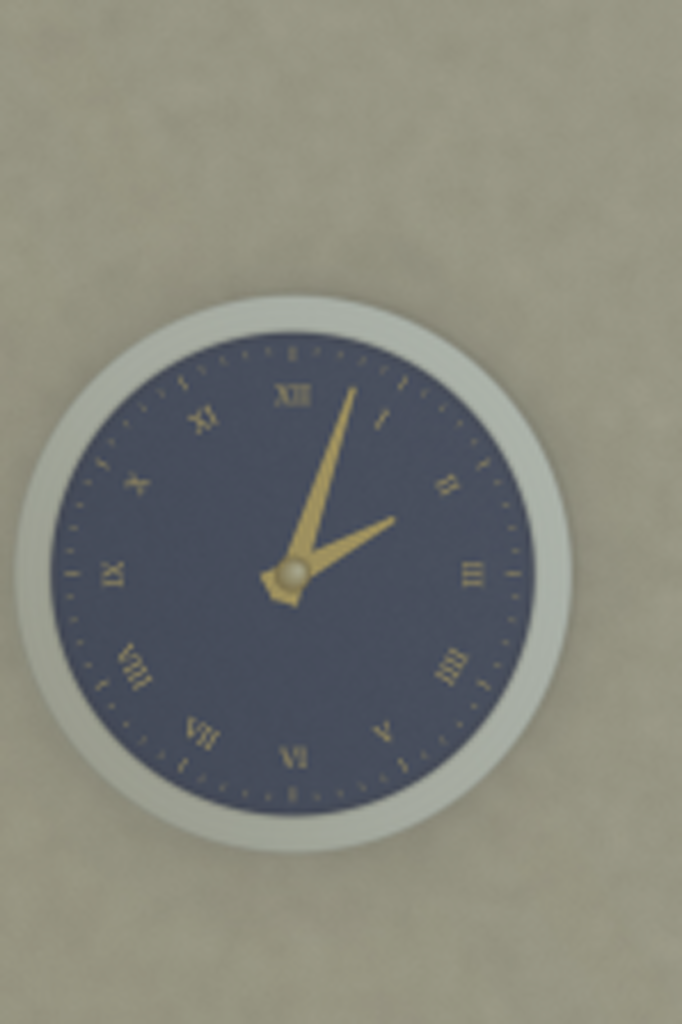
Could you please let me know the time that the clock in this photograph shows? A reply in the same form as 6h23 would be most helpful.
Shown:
2h03
